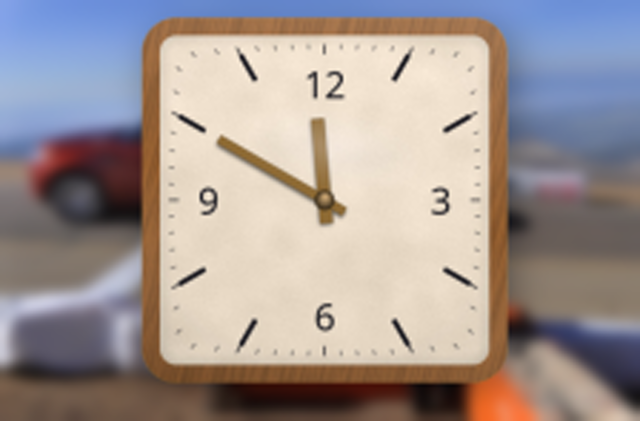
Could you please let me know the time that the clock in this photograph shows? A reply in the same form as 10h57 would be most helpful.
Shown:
11h50
